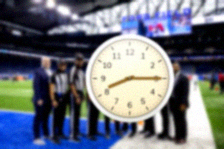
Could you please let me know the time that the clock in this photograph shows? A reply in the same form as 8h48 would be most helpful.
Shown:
8h15
